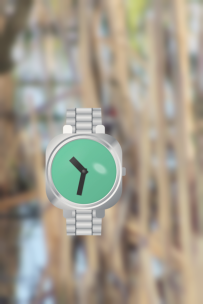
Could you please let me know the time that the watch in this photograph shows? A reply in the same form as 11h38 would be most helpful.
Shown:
10h32
